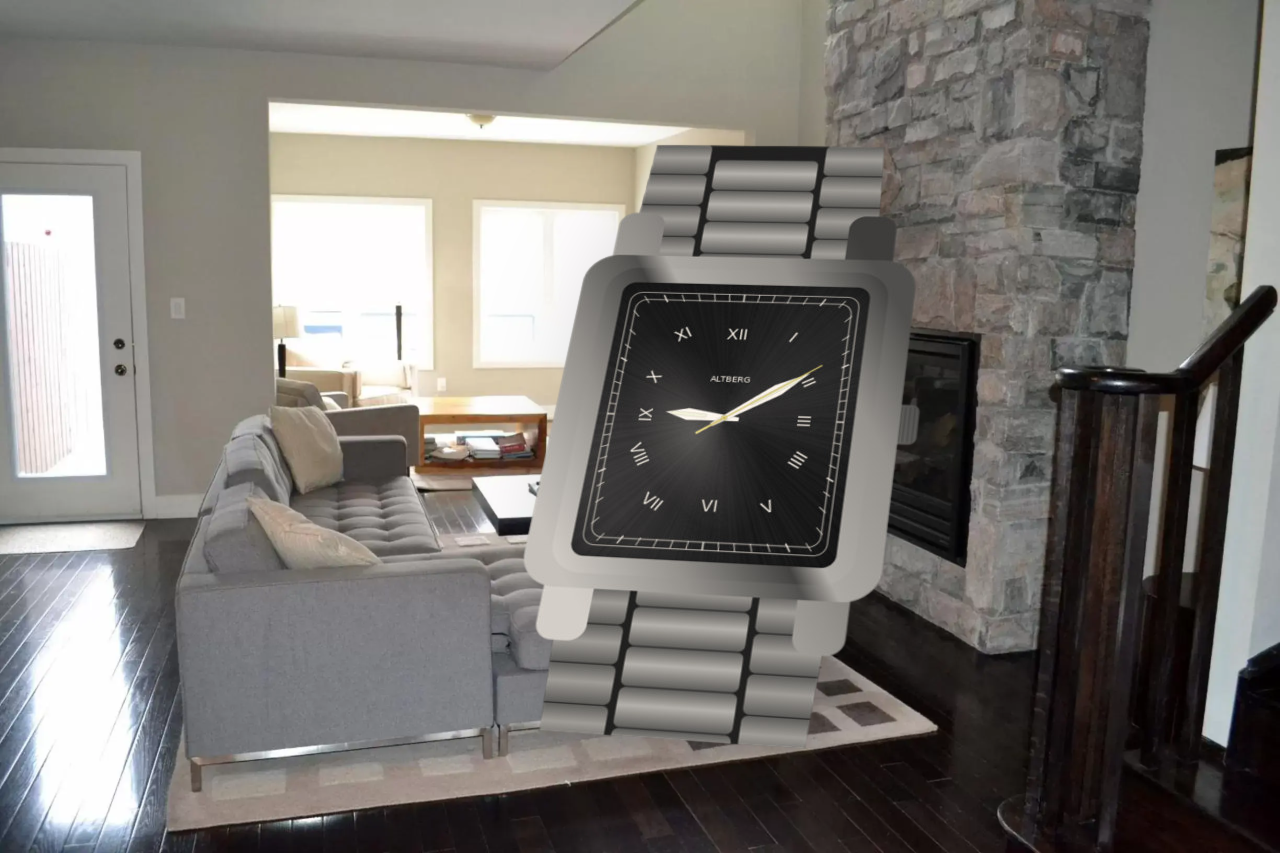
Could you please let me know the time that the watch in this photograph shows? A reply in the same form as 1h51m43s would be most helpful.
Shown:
9h09m09s
